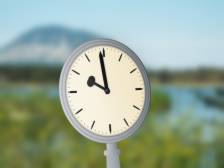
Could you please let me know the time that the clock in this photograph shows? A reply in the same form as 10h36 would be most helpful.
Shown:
9h59
